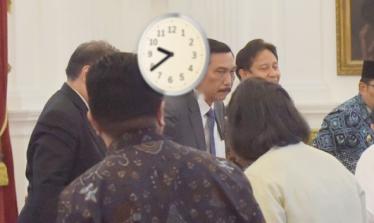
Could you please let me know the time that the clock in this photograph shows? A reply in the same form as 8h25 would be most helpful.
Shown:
9h39
